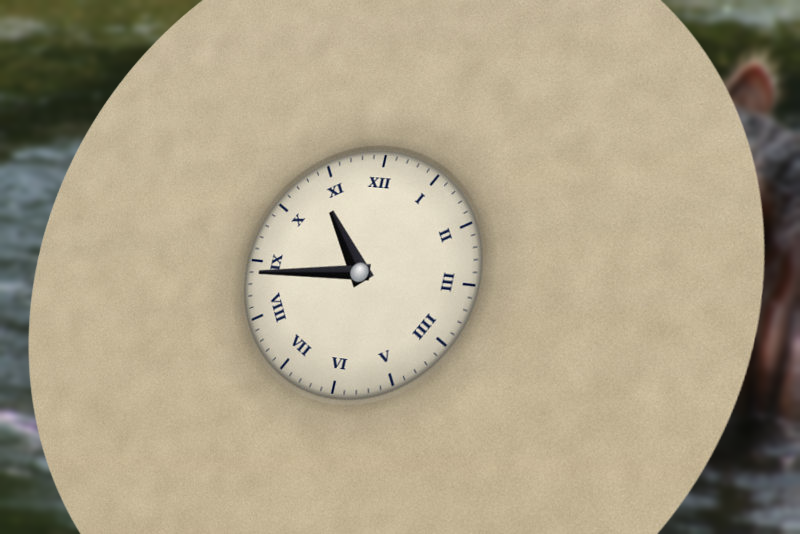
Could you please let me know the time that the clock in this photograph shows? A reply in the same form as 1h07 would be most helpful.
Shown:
10h44
